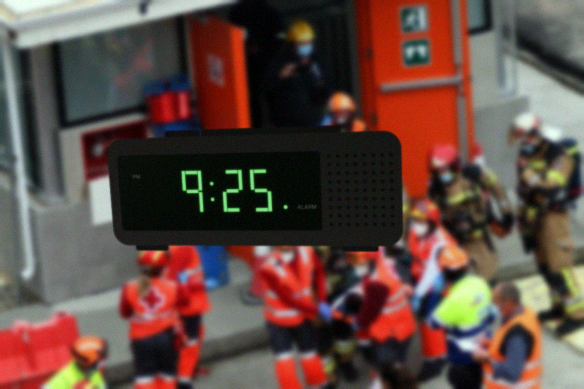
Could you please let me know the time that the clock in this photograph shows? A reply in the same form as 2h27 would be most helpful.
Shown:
9h25
